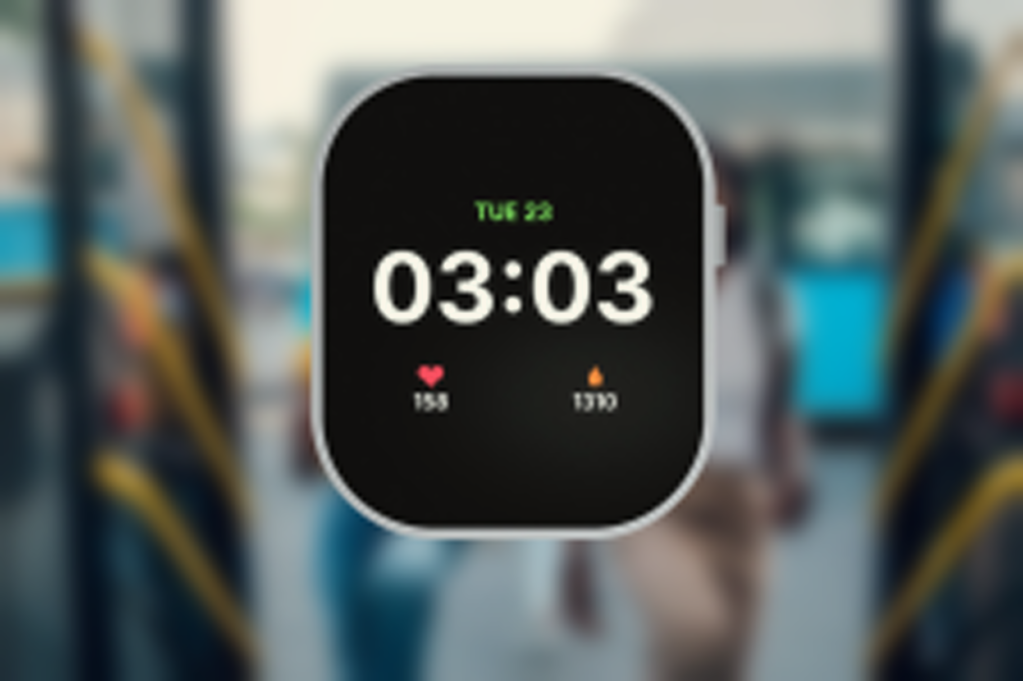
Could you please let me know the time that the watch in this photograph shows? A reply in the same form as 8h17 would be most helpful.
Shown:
3h03
